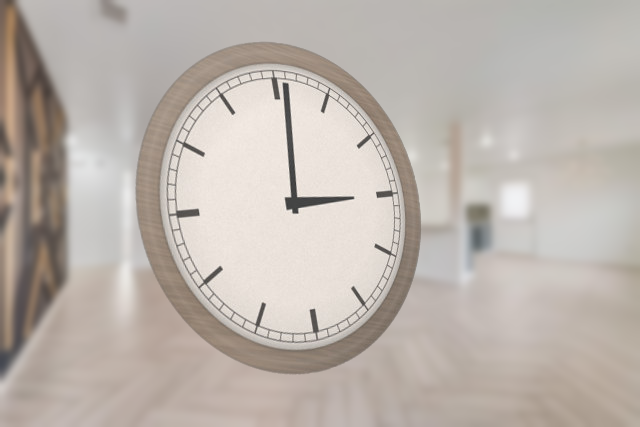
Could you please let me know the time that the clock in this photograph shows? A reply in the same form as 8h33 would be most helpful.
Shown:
3h01
